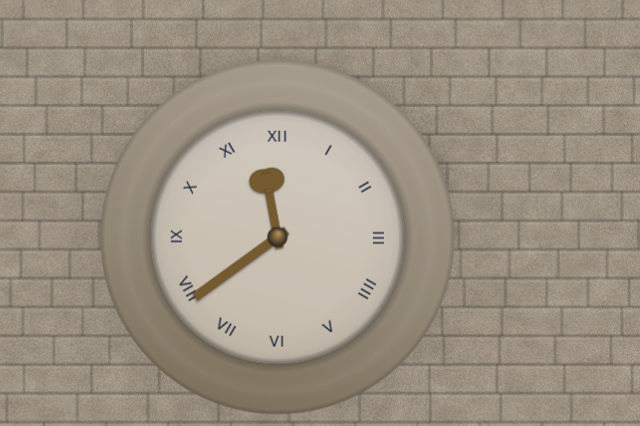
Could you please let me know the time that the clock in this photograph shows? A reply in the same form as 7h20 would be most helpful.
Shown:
11h39
